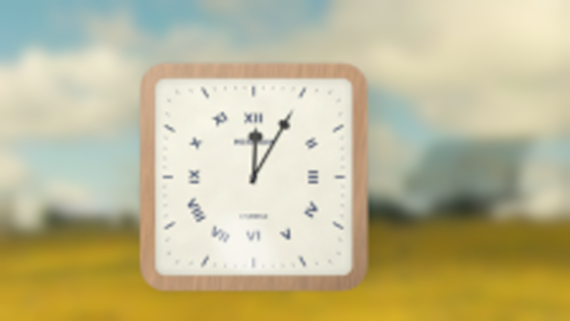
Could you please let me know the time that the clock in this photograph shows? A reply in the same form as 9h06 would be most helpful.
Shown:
12h05
